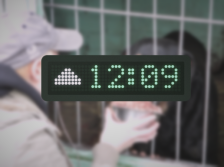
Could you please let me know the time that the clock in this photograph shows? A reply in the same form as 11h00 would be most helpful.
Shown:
12h09
